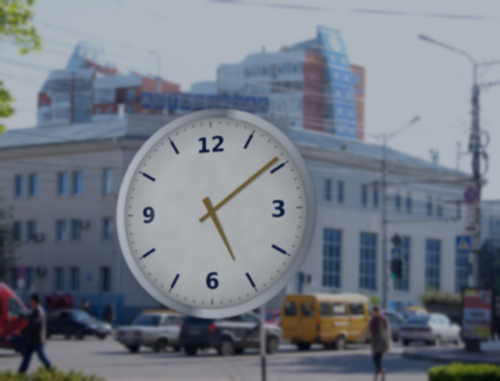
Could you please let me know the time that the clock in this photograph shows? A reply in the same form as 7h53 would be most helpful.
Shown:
5h09
